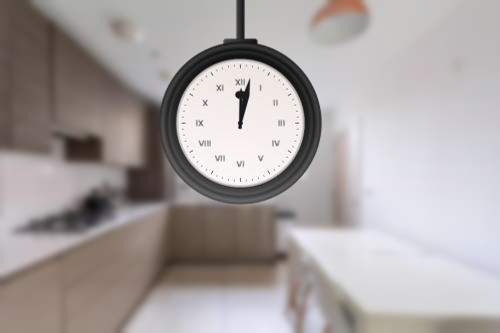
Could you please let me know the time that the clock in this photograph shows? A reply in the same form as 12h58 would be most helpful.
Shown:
12h02
